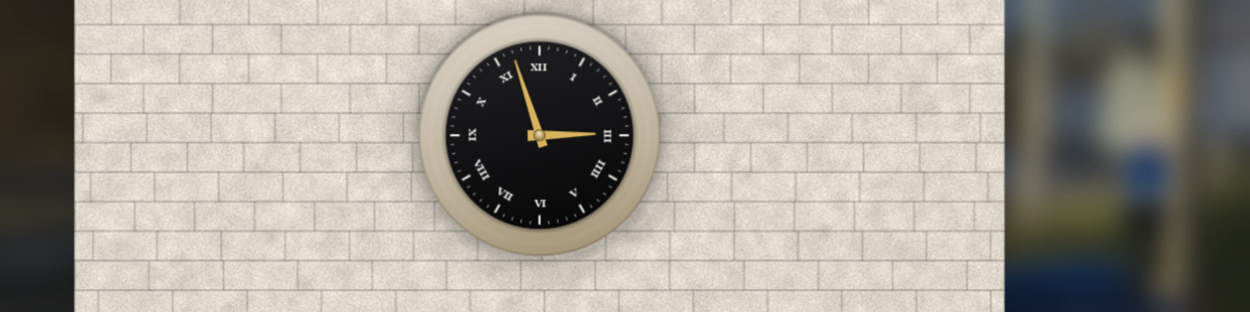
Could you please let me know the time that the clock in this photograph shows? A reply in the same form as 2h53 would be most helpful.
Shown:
2h57
